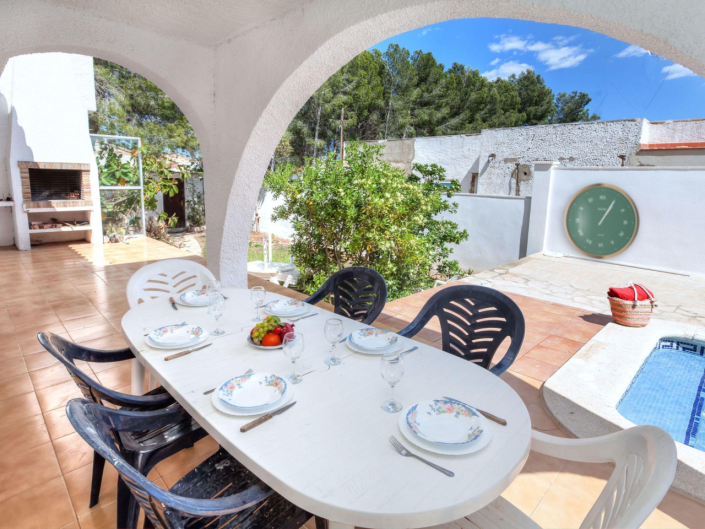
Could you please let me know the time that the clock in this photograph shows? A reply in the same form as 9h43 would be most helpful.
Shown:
1h05
